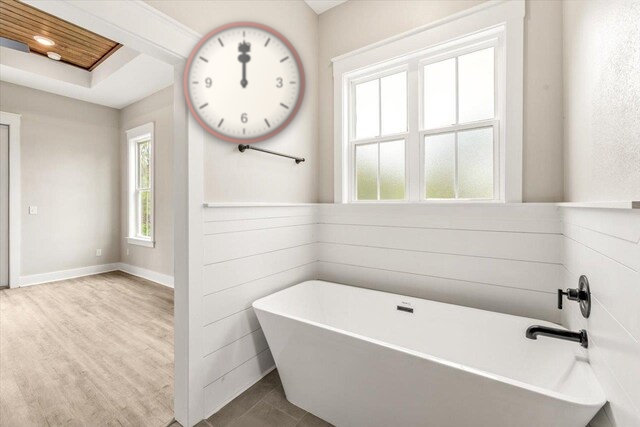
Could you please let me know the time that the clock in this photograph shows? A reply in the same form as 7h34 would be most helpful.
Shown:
12h00
